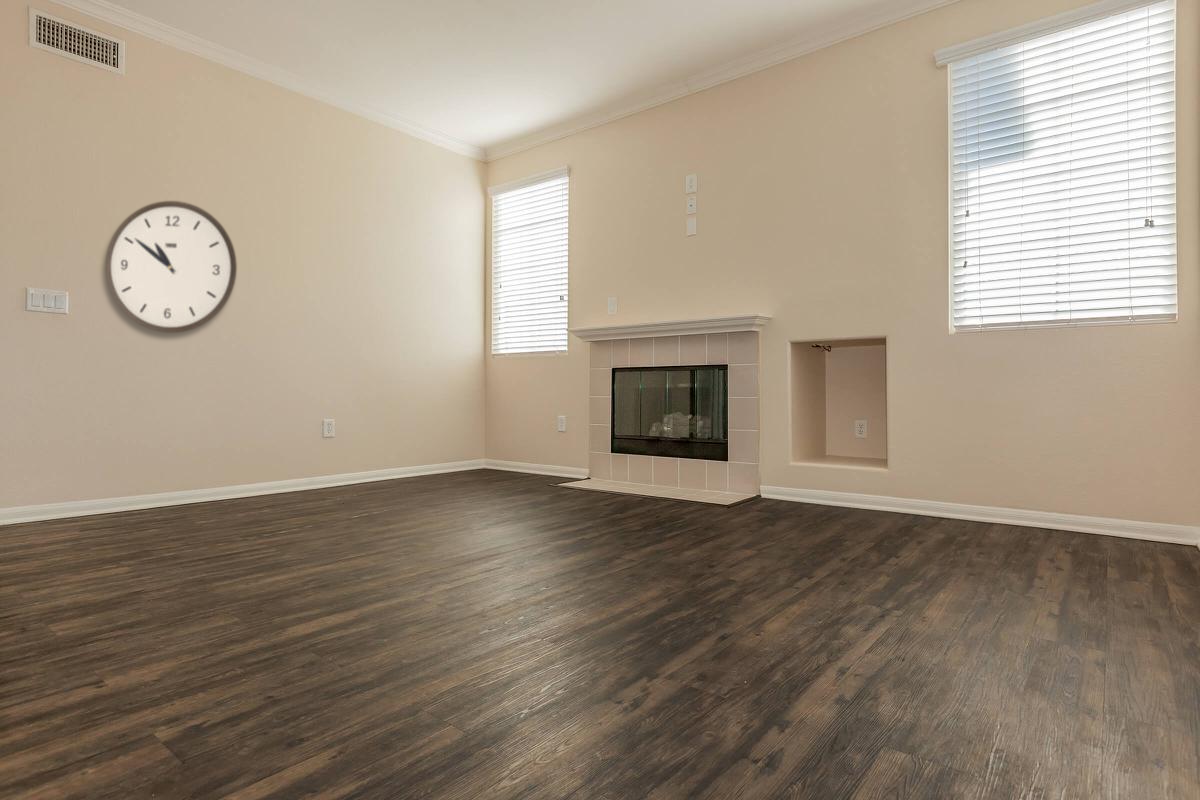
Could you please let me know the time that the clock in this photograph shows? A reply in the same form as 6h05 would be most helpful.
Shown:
10h51
